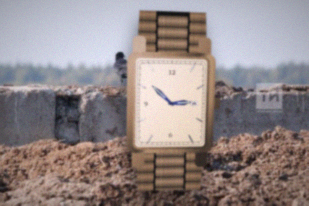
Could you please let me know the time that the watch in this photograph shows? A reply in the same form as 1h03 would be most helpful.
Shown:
2h52
